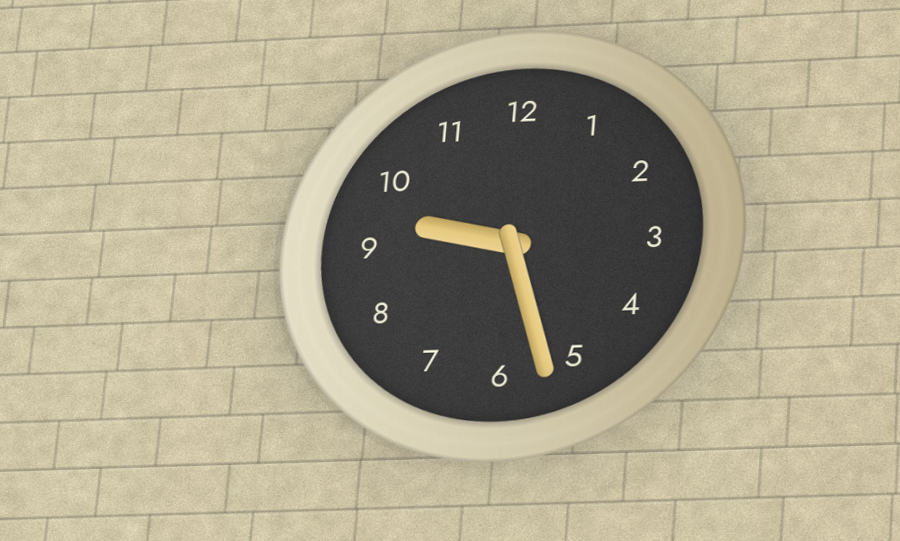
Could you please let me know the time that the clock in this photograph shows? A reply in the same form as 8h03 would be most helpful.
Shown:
9h27
